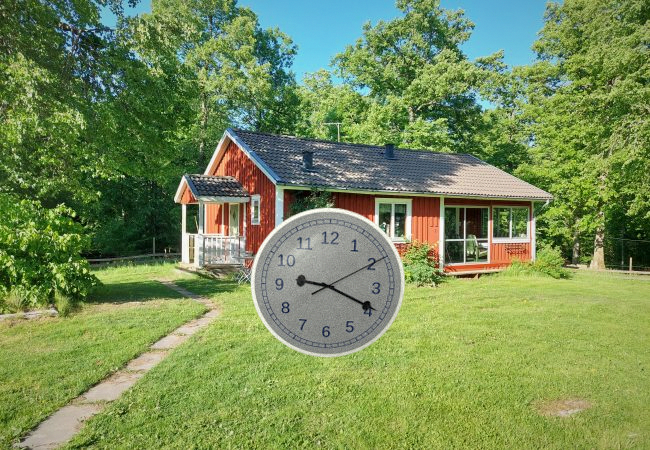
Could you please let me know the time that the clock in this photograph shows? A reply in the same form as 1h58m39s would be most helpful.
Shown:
9h19m10s
